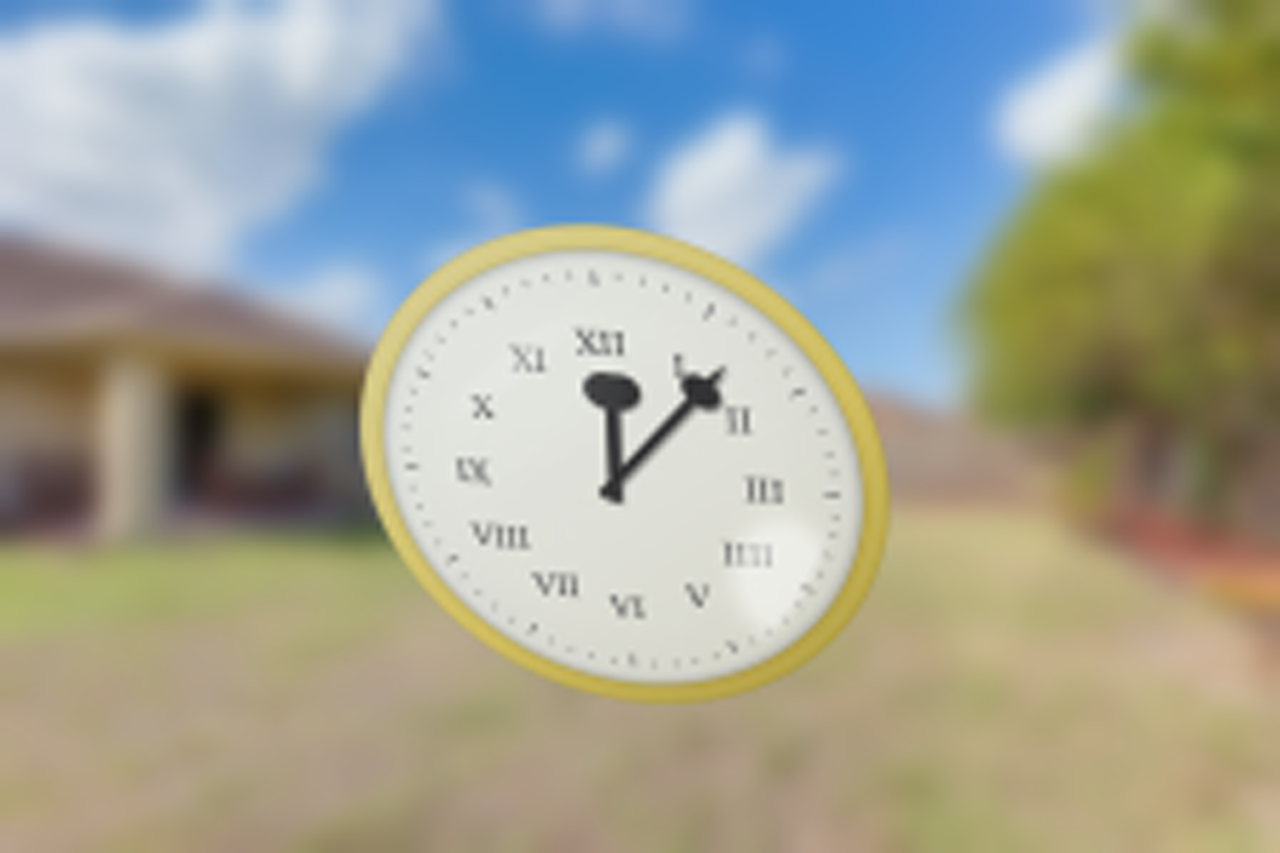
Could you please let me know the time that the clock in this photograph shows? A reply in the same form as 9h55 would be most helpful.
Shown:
12h07
